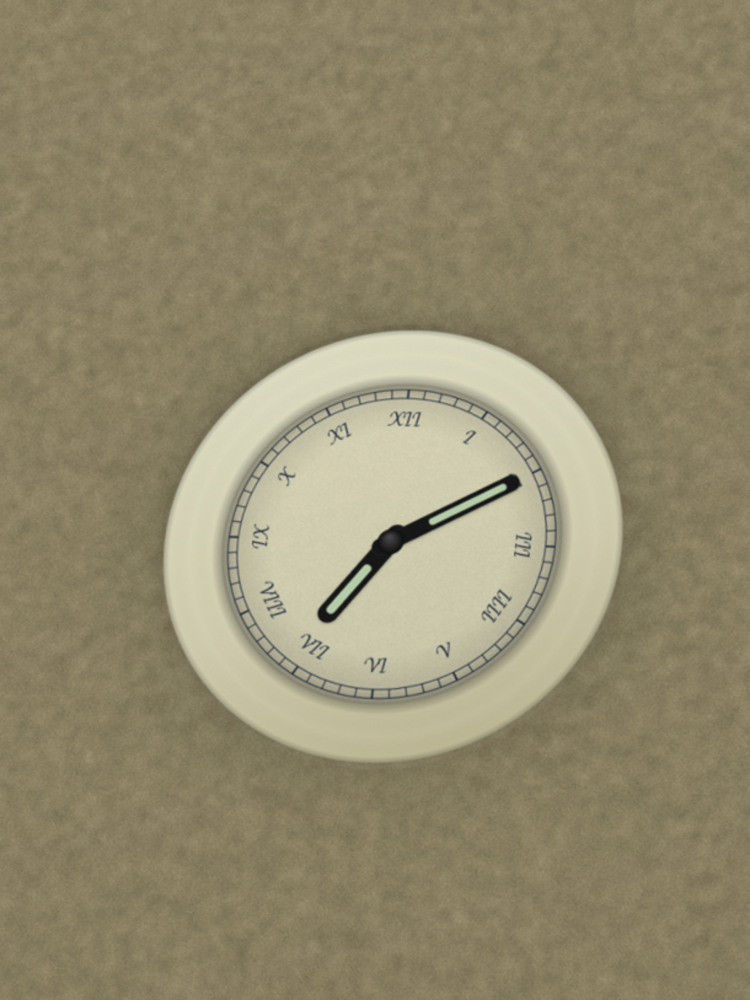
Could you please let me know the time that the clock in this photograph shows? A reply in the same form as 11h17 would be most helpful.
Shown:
7h10
